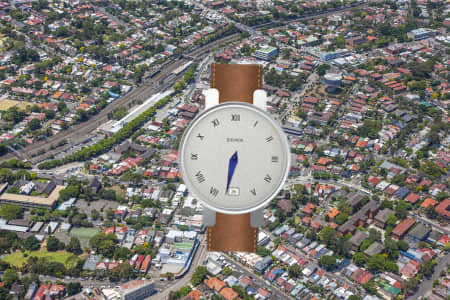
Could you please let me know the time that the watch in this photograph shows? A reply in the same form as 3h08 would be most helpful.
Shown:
6h32
